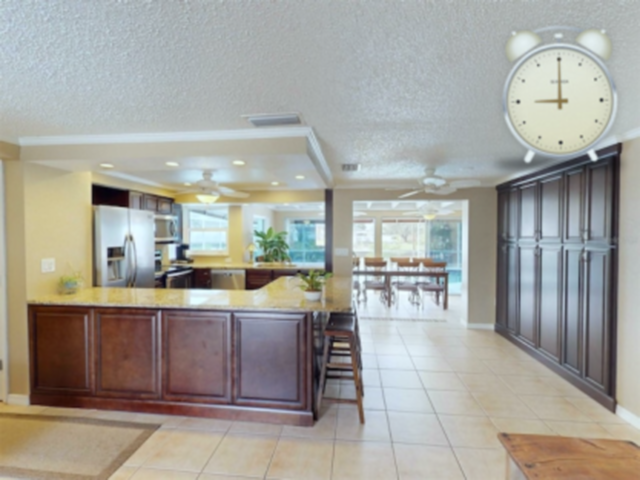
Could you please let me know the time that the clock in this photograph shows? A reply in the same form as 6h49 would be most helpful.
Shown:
9h00
